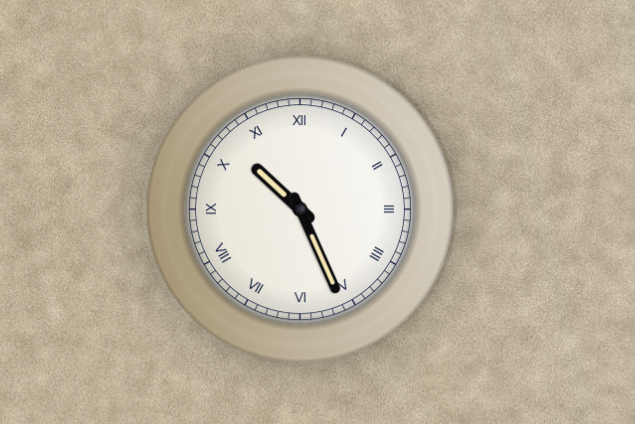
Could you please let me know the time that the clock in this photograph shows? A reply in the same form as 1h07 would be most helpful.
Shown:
10h26
